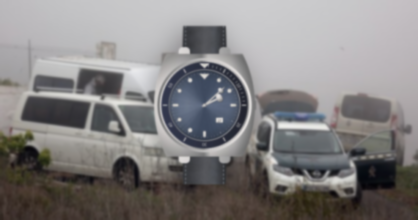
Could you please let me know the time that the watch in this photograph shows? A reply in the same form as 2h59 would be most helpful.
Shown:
2h08
